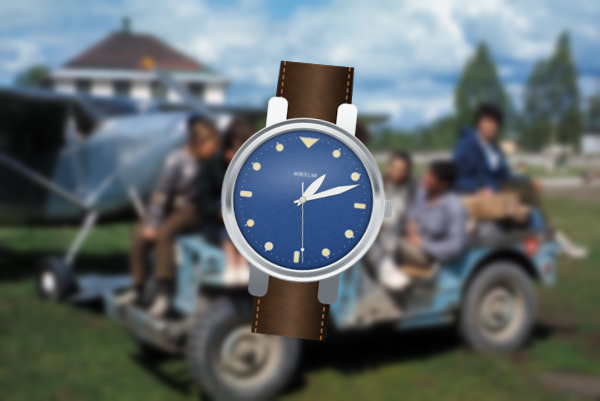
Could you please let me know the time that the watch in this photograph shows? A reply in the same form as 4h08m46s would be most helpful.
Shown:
1h11m29s
